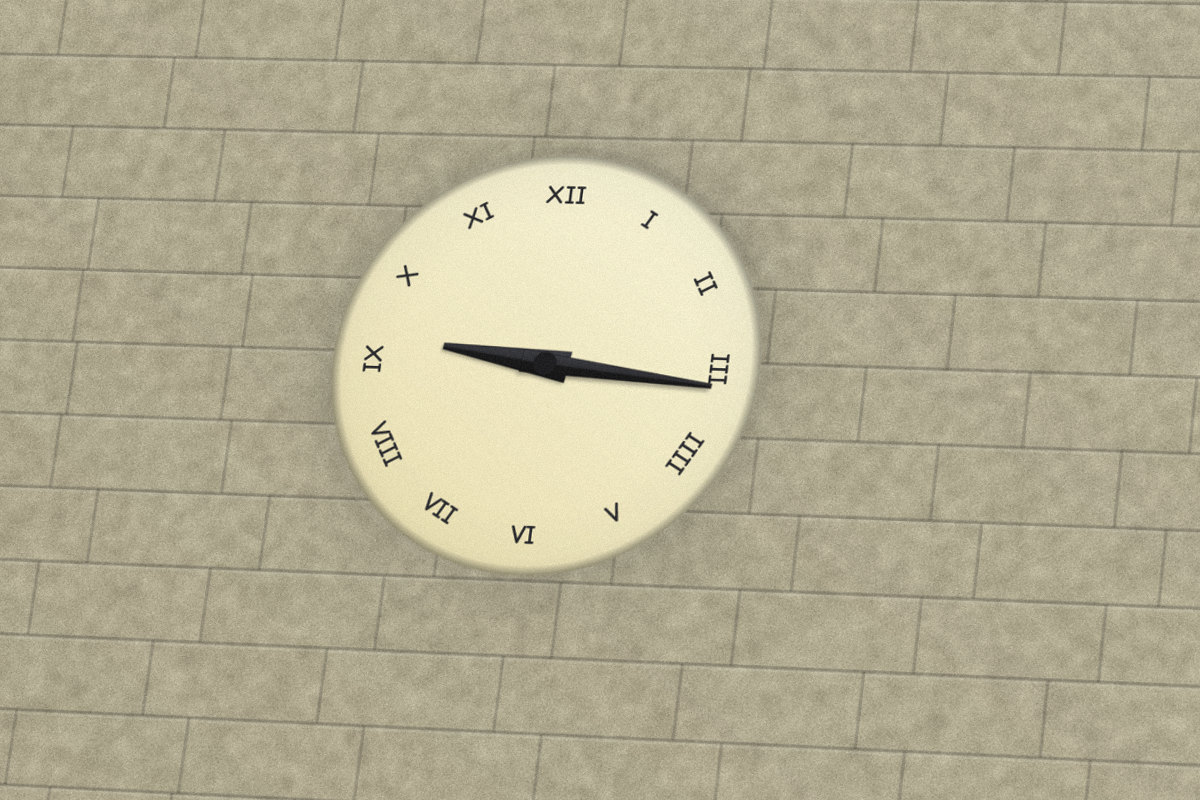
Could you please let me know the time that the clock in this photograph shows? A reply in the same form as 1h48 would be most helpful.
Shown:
9h16
